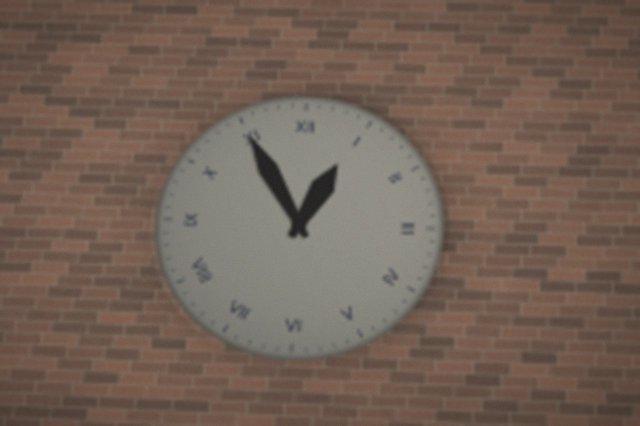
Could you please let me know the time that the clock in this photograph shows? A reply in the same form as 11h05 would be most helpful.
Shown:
12h55
